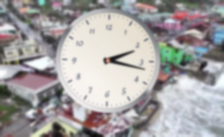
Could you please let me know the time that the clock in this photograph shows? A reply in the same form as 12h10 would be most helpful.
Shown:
2h17
